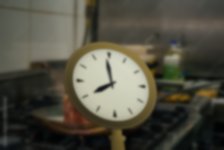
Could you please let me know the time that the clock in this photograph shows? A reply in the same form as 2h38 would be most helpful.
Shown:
7h59
